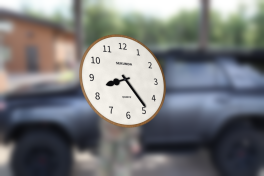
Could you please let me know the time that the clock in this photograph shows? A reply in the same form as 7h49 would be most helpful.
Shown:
8h24
